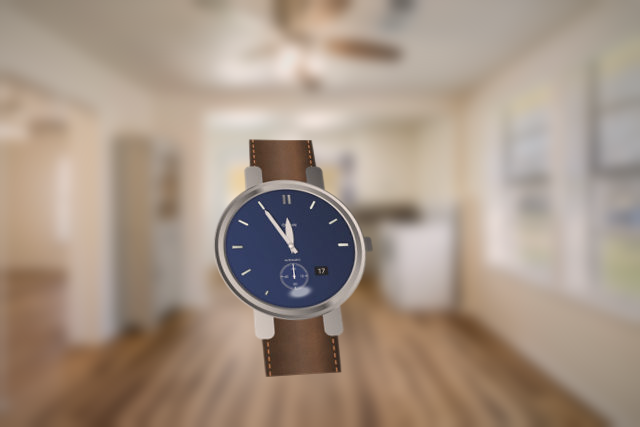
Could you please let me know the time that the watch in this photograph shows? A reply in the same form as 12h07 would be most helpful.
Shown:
11h55
